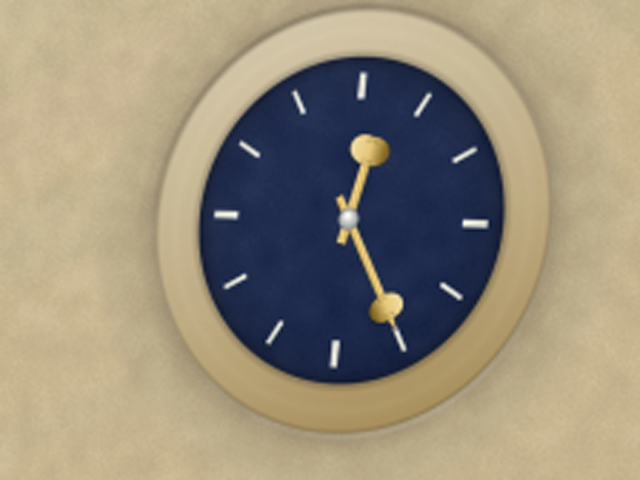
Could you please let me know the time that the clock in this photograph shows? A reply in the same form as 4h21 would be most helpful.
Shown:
12h25
